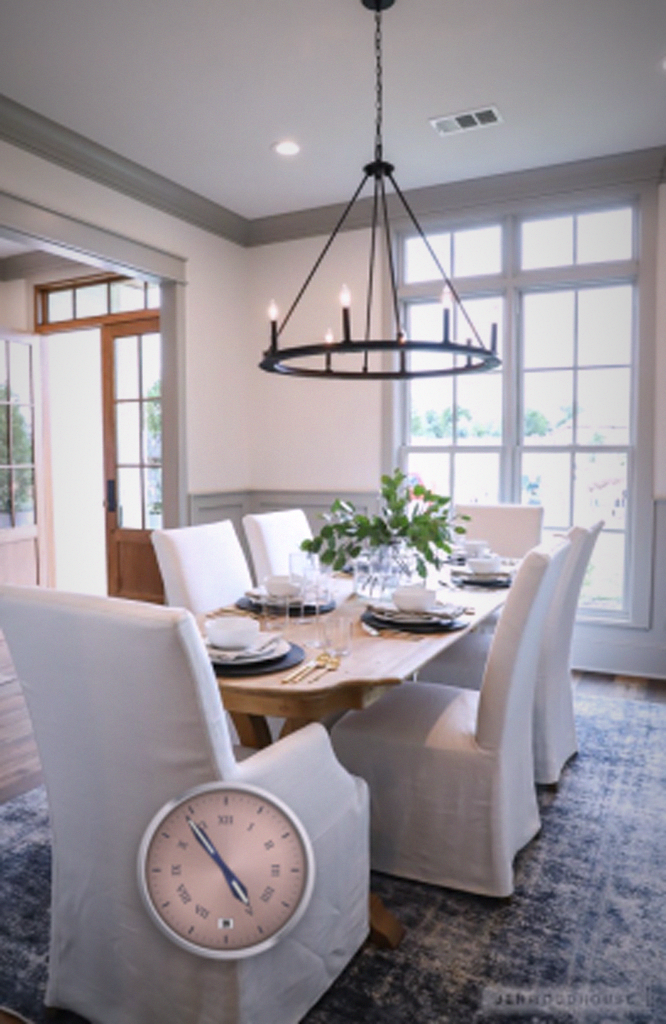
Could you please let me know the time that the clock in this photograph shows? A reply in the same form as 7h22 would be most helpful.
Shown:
4h54
